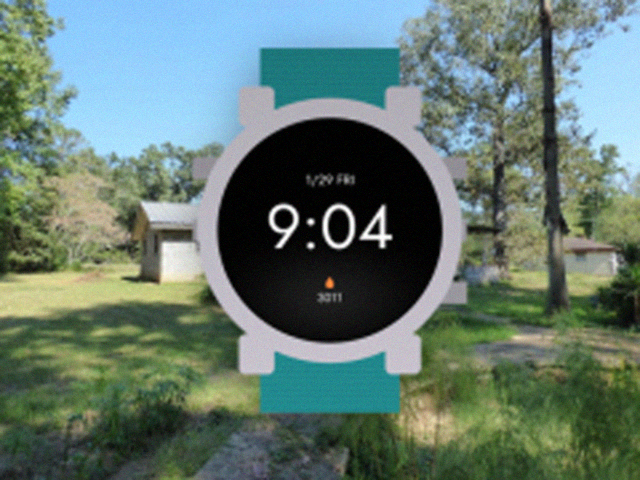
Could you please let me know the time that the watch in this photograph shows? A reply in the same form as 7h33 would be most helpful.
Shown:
9h04
